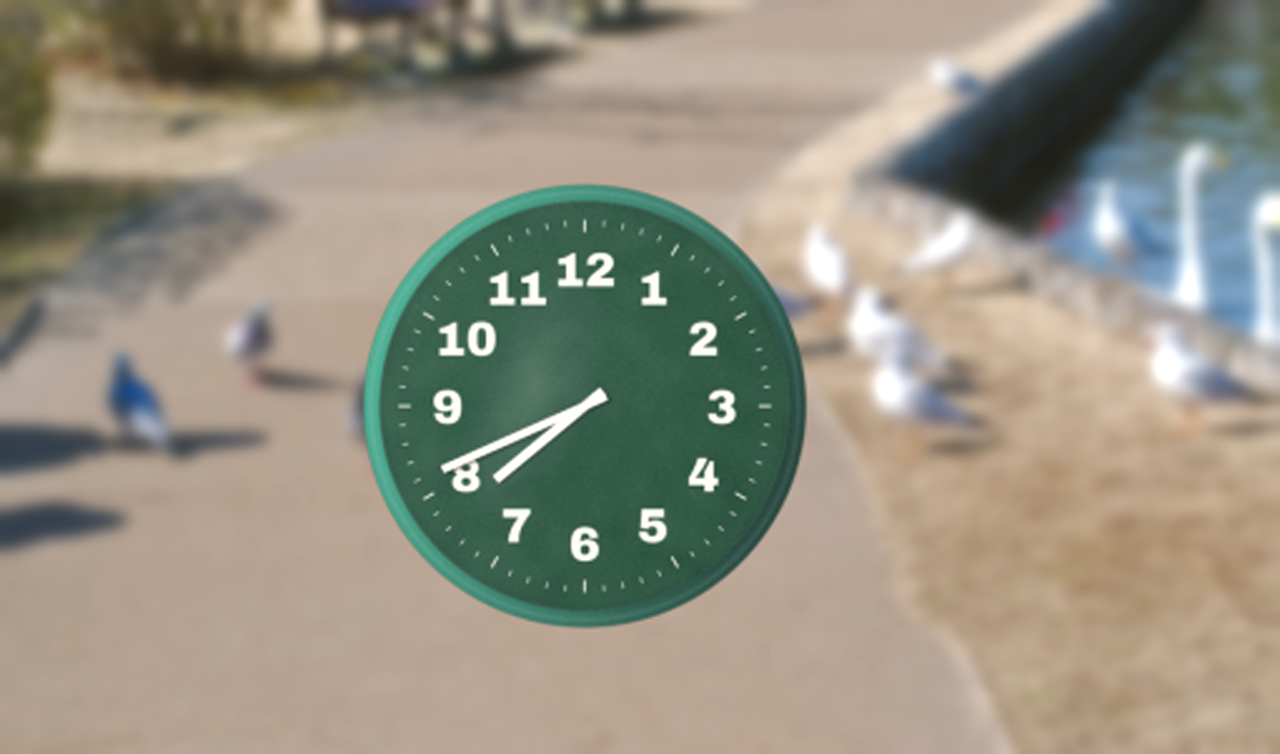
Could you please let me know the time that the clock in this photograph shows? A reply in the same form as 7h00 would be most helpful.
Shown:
7h41
